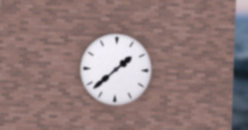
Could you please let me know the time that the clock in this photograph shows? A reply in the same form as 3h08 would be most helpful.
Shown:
1h38
